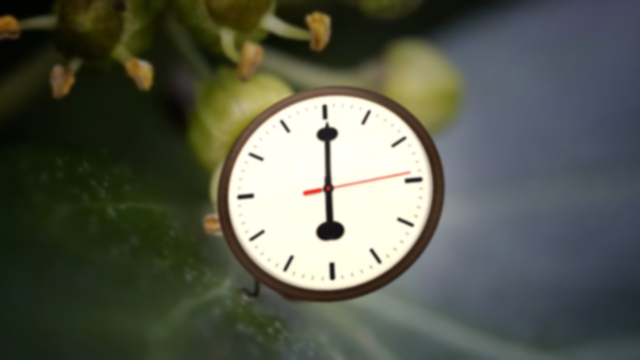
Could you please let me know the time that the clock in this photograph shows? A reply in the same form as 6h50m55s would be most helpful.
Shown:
6h00m14s
